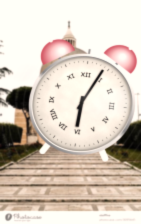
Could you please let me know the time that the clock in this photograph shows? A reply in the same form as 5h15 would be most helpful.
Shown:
6h04
